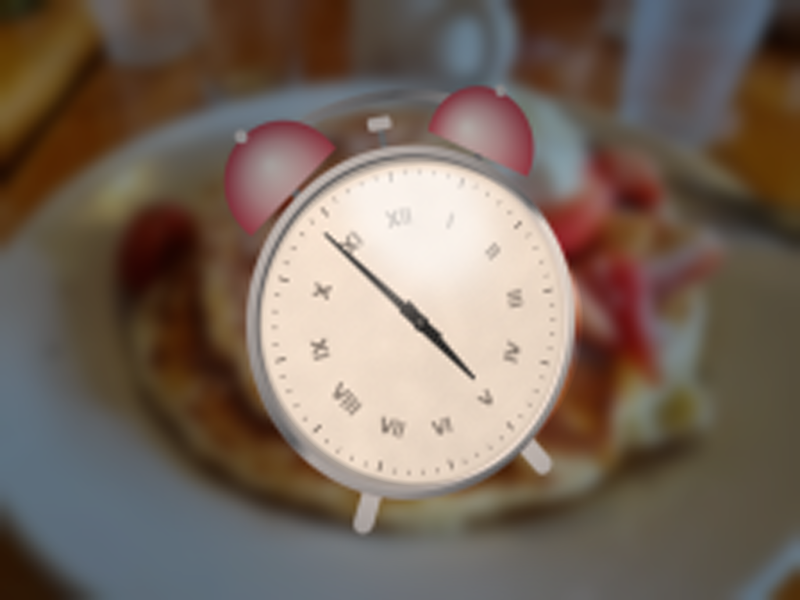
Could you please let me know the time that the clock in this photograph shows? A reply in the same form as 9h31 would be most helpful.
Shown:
4h54
